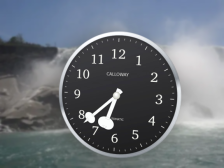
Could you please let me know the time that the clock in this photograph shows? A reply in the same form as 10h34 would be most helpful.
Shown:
6h38
